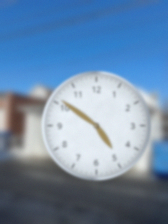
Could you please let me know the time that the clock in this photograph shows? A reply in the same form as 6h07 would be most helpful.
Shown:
4h51
